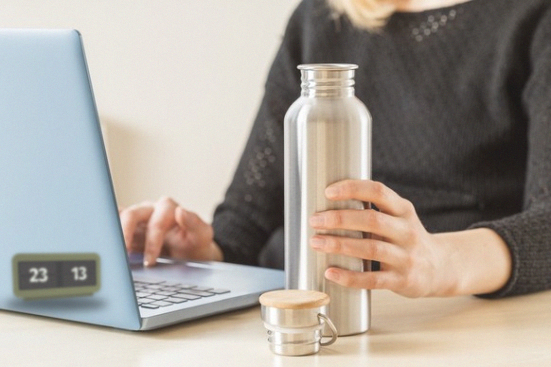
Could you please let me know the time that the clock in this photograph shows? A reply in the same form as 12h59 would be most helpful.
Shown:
23h13
